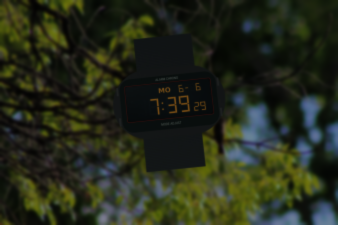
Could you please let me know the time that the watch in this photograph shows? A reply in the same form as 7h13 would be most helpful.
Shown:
7h39
